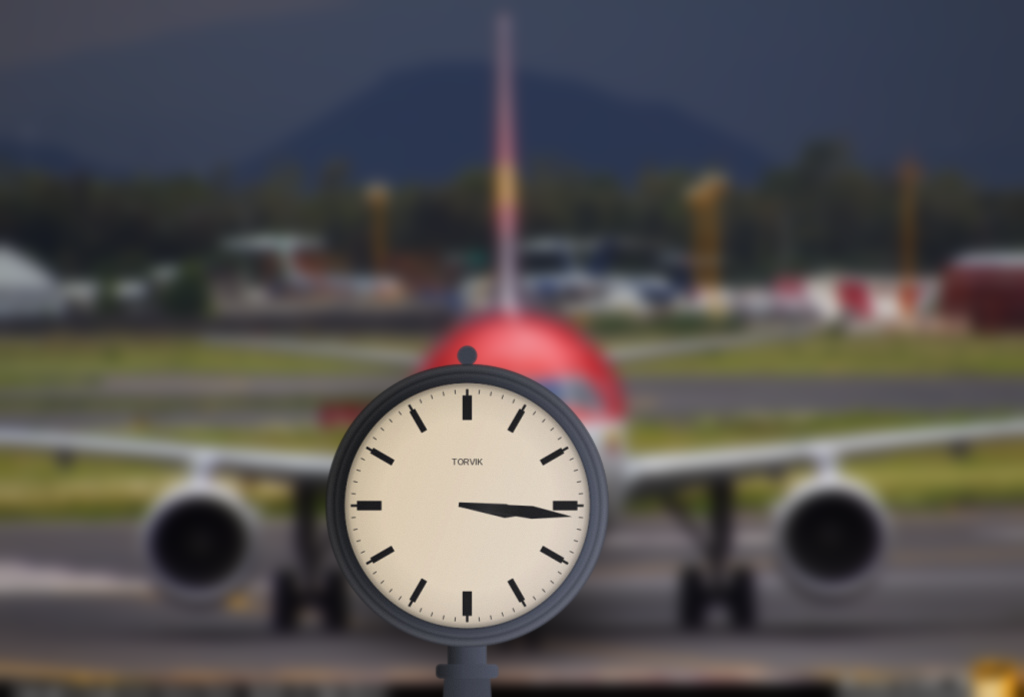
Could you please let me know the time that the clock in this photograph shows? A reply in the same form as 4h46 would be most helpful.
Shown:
3h16
